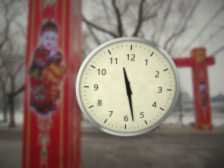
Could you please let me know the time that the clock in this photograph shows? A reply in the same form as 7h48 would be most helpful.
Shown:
11h28
